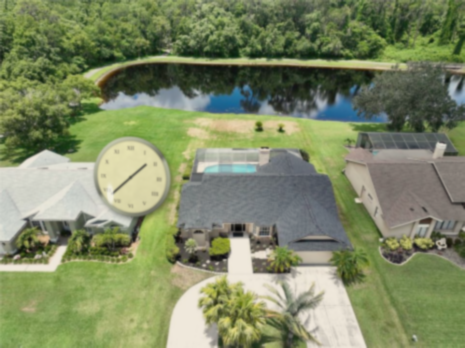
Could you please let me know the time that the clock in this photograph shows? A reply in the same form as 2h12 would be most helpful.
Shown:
1h38
